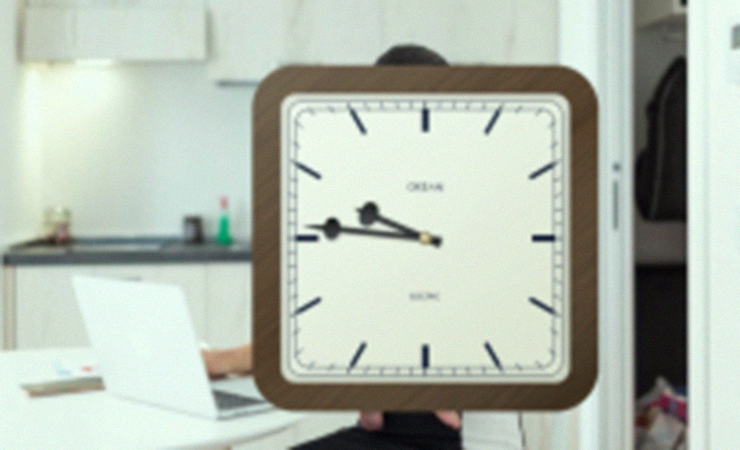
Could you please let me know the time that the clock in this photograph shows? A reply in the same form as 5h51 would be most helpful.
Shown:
9h46
